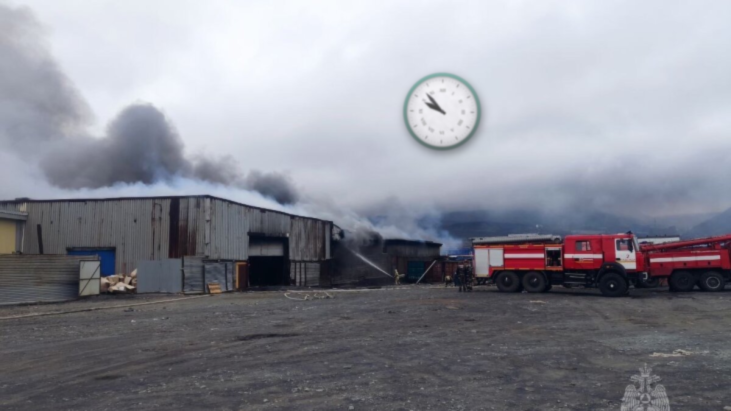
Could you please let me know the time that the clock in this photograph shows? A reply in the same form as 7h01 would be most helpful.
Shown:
9h53
